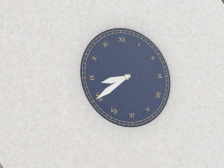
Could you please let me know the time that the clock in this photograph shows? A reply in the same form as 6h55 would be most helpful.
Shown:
8h40
